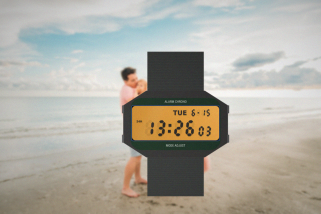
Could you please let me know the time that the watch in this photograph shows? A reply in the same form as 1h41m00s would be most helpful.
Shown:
13h26m03s
